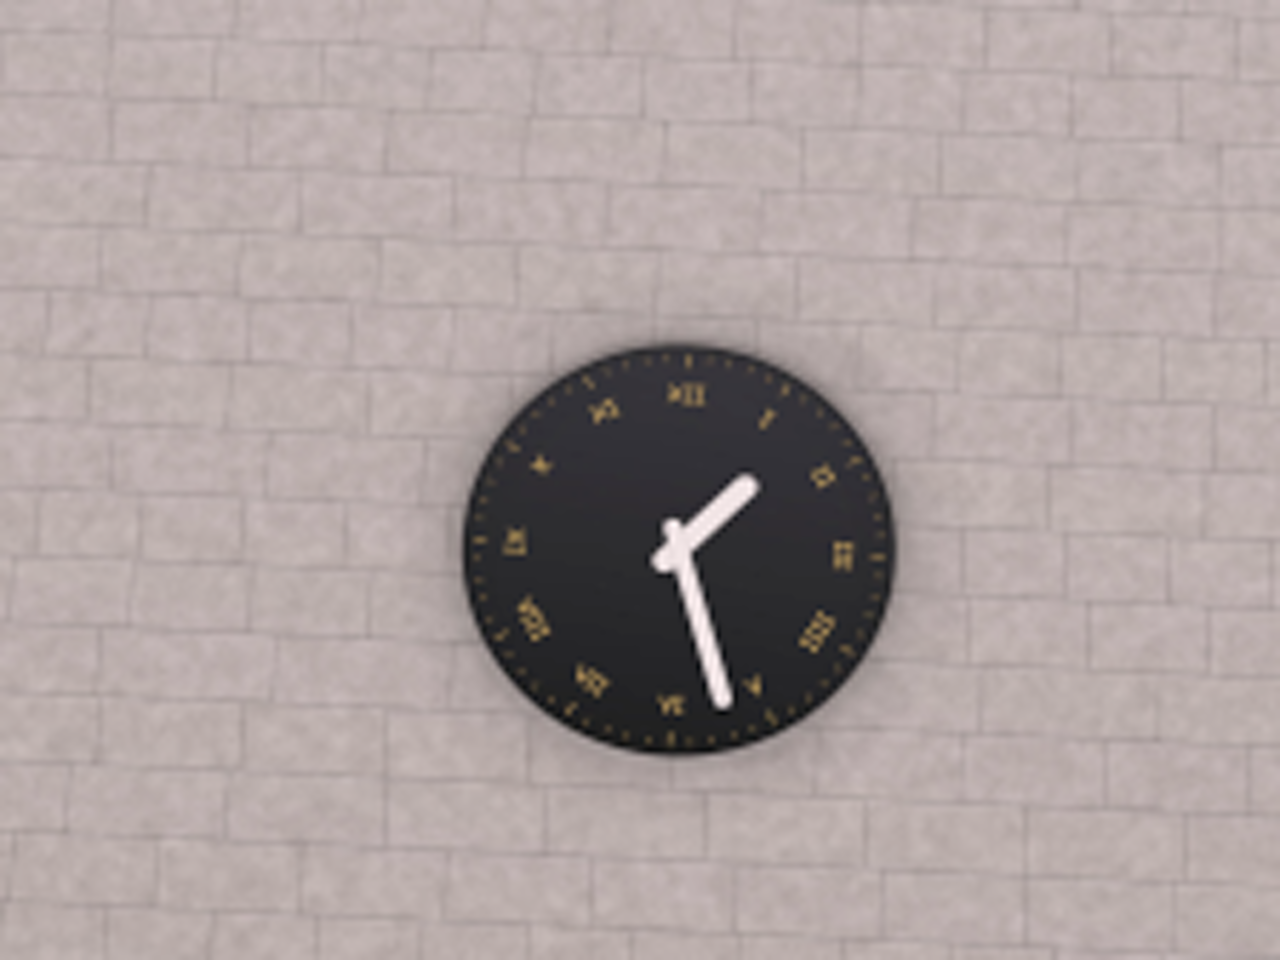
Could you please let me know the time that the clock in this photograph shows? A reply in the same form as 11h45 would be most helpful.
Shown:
1h27
